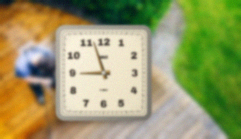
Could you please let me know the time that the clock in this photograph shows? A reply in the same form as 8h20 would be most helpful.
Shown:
8h57
